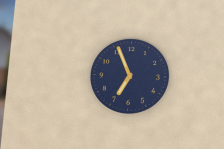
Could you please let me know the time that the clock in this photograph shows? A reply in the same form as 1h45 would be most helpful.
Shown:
6h56
